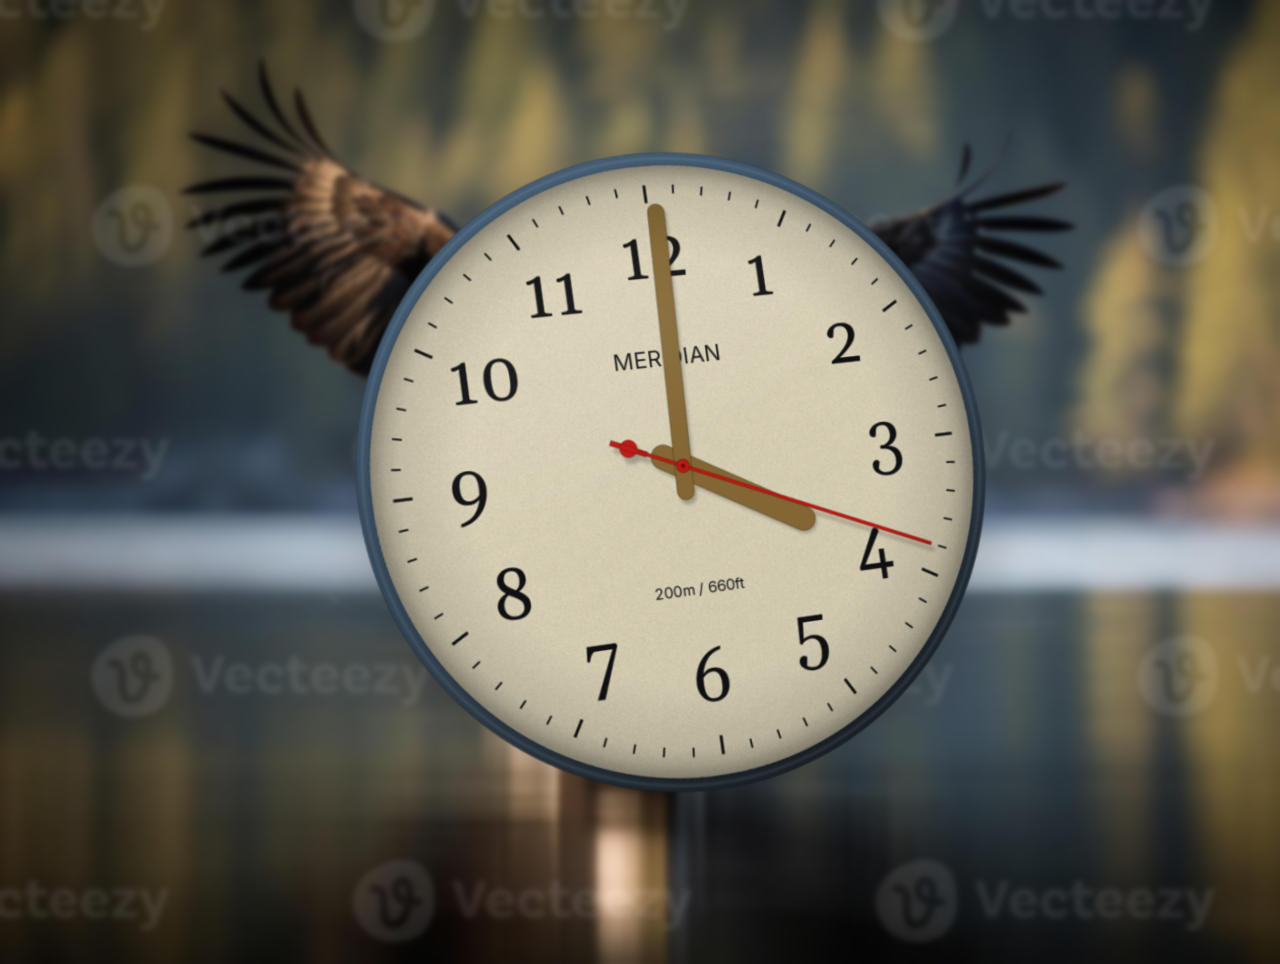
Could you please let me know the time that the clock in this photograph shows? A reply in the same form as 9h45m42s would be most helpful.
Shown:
4h00m19s
